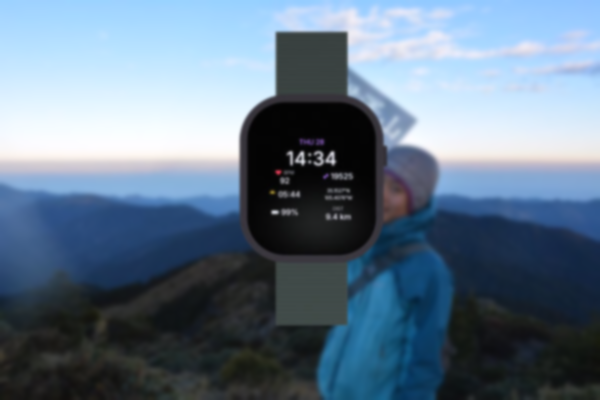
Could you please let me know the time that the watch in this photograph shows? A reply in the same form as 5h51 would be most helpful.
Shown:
14h34
